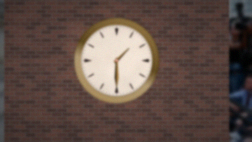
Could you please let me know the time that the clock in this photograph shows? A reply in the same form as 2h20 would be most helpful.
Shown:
1h30
